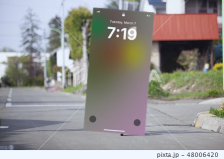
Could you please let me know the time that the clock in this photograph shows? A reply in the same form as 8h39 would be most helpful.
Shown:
7h19
